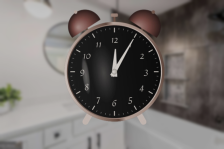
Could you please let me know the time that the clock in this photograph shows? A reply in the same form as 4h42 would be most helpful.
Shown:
12h05
